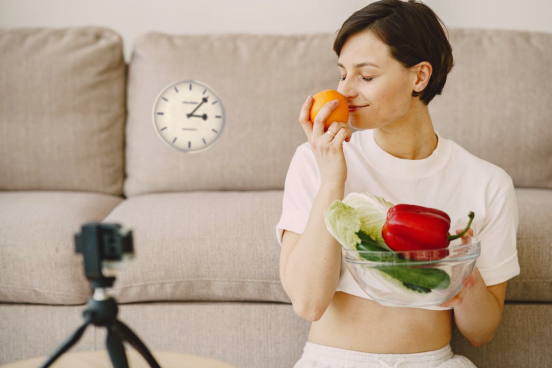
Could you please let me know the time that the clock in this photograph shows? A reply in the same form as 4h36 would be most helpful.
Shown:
3h07
